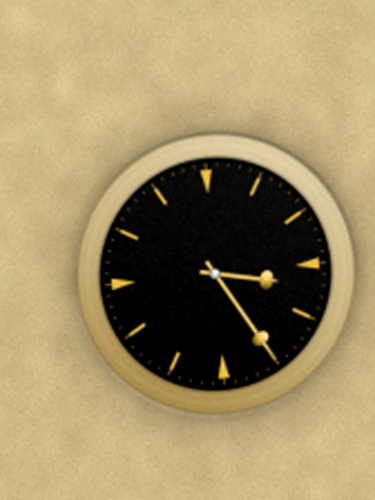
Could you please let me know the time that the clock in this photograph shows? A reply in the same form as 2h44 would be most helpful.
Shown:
3h25
